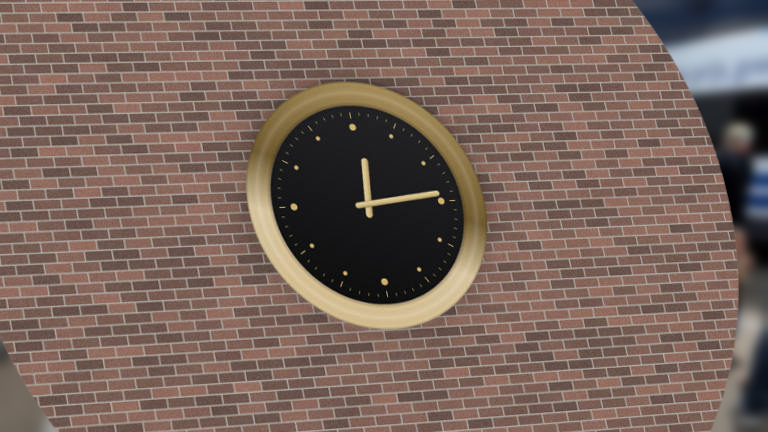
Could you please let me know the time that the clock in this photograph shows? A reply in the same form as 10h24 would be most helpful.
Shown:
12h14
